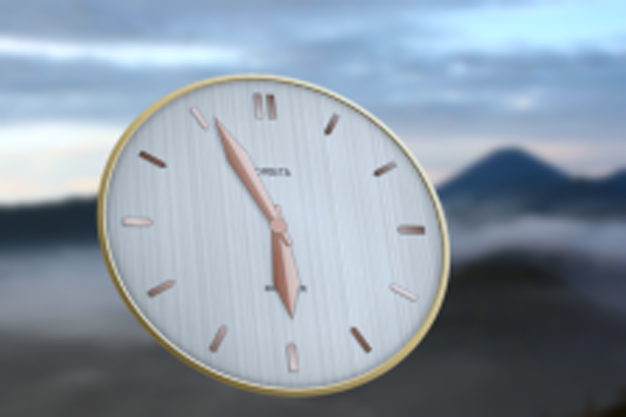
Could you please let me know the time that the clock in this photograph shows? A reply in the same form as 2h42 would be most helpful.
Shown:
5h56
